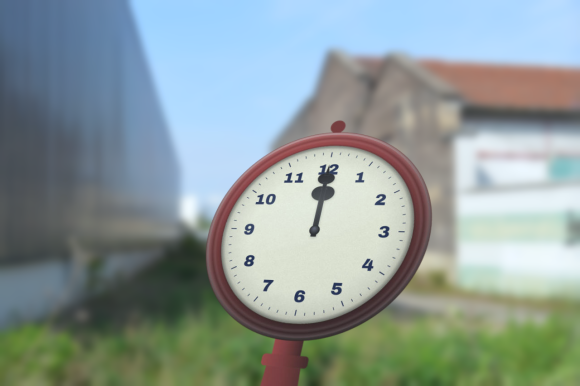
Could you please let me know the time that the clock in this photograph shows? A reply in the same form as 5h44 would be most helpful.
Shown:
12h00
